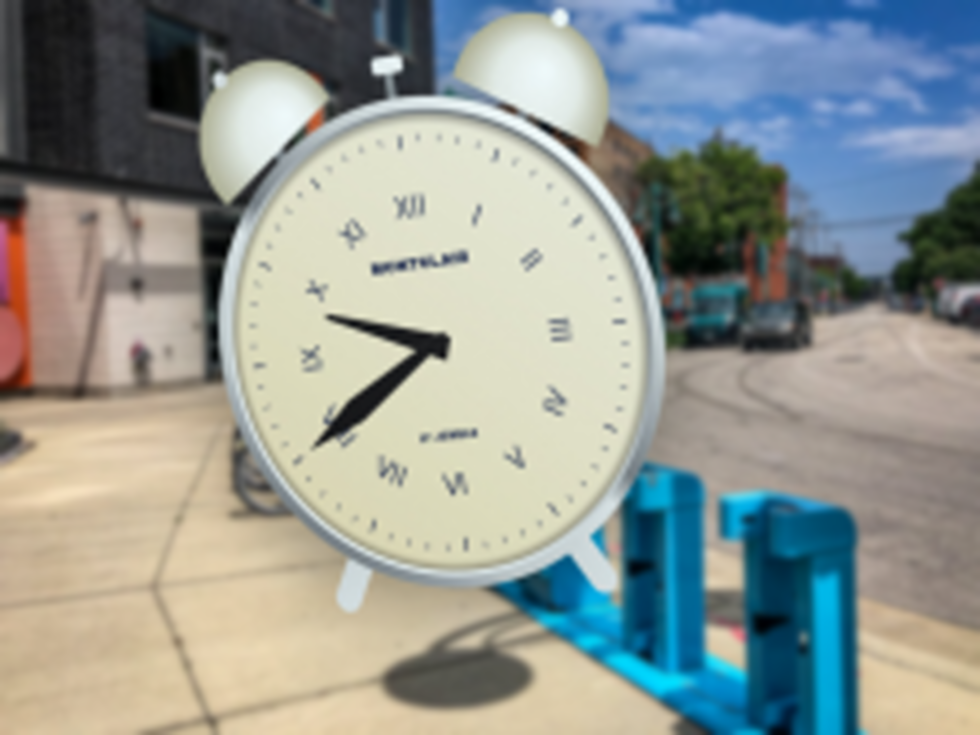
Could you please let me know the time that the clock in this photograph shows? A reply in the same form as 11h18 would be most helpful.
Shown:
9h40
